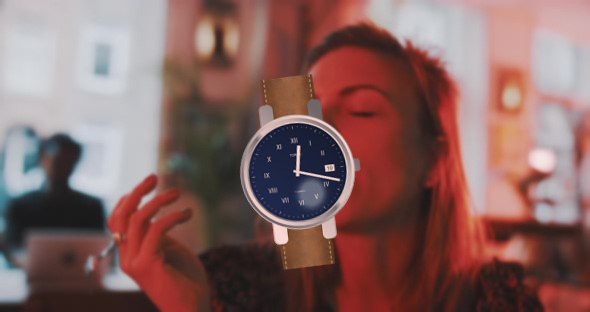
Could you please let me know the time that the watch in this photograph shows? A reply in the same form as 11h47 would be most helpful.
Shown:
12h18
